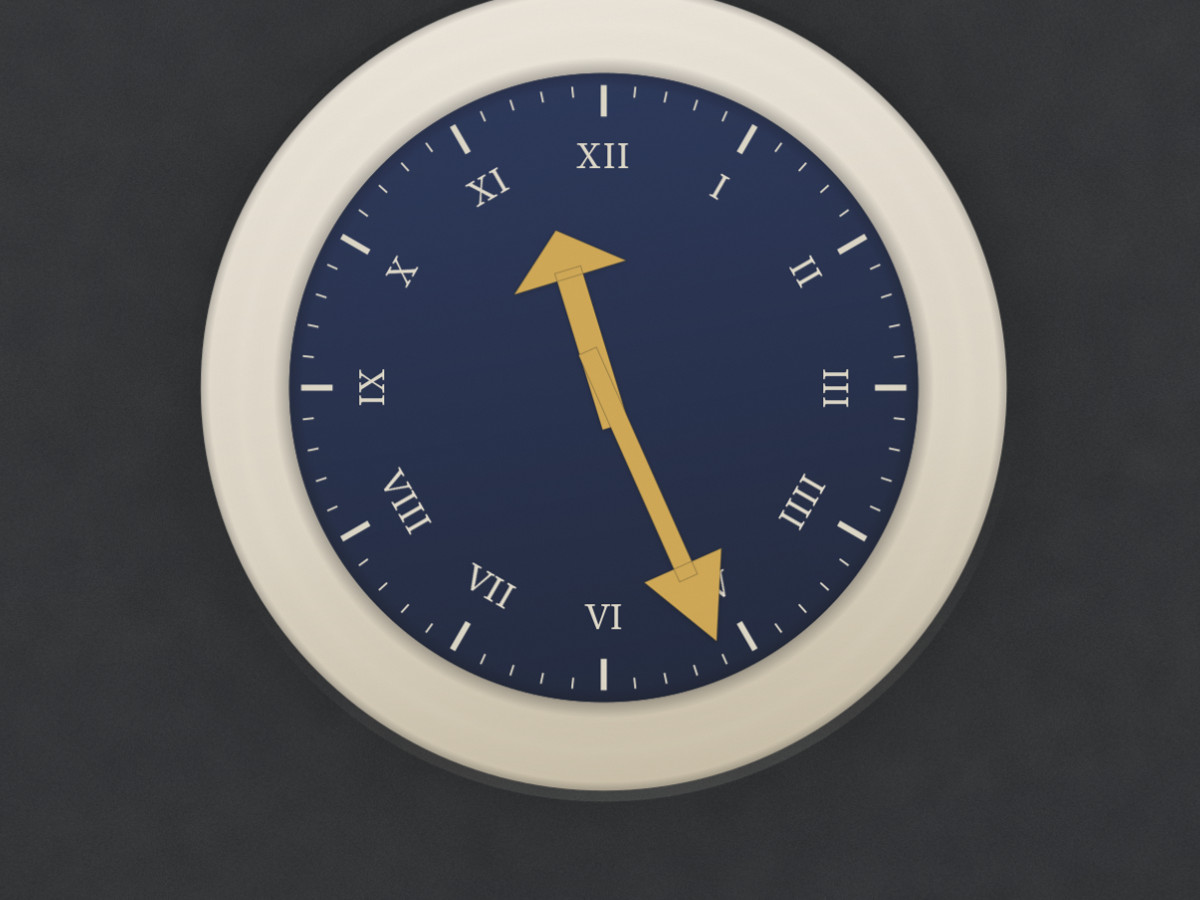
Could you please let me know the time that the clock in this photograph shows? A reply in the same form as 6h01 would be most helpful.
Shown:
11h26
